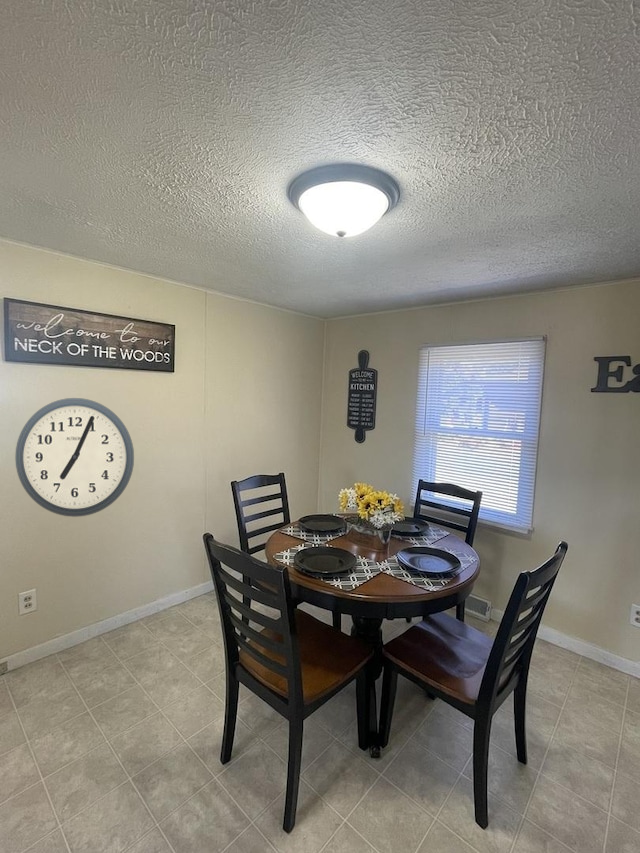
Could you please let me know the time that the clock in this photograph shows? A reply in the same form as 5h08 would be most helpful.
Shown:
7h04
